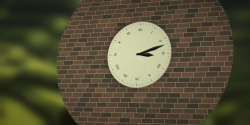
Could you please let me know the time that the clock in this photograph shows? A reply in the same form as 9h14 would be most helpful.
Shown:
3h12
